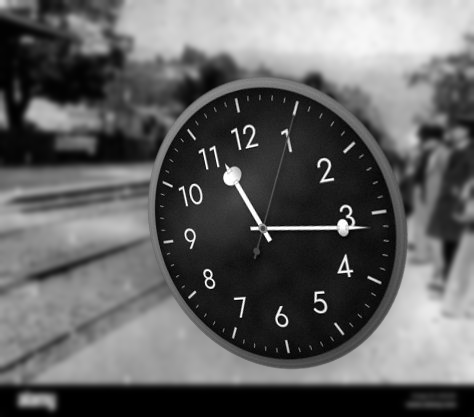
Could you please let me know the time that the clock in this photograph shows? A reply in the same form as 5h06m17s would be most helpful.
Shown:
11h16m05s
